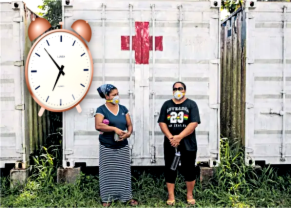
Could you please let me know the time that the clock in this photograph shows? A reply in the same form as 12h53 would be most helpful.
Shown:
6h53
